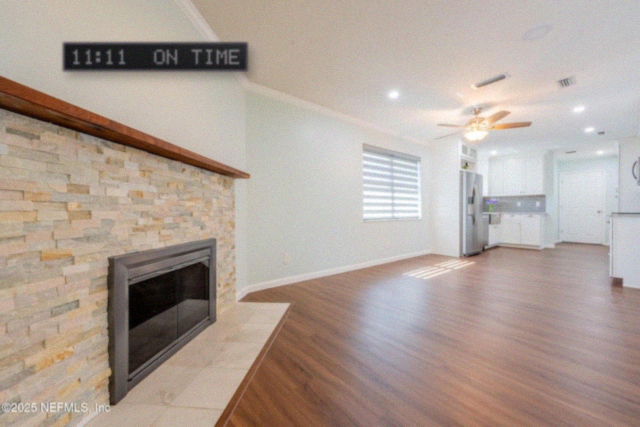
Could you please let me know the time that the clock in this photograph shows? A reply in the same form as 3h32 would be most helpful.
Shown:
11h11
